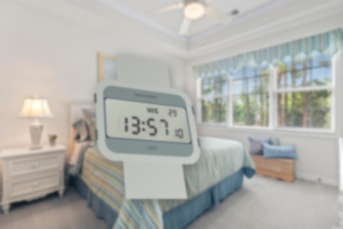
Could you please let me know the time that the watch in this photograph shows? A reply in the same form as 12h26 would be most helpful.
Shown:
13h57
